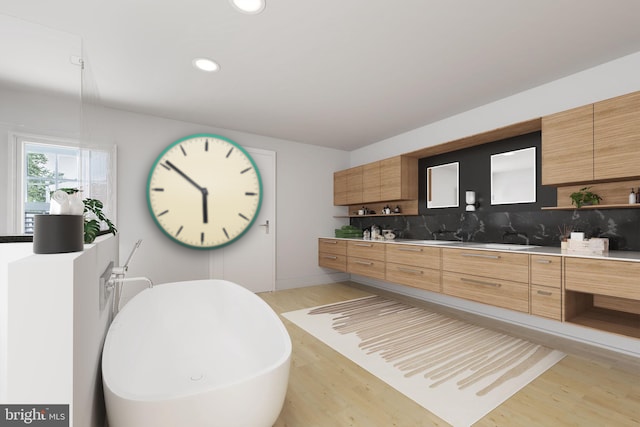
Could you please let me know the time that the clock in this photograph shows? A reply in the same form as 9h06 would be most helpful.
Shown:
5h51
